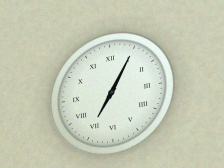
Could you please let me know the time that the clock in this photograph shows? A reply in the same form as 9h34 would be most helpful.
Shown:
7h05
